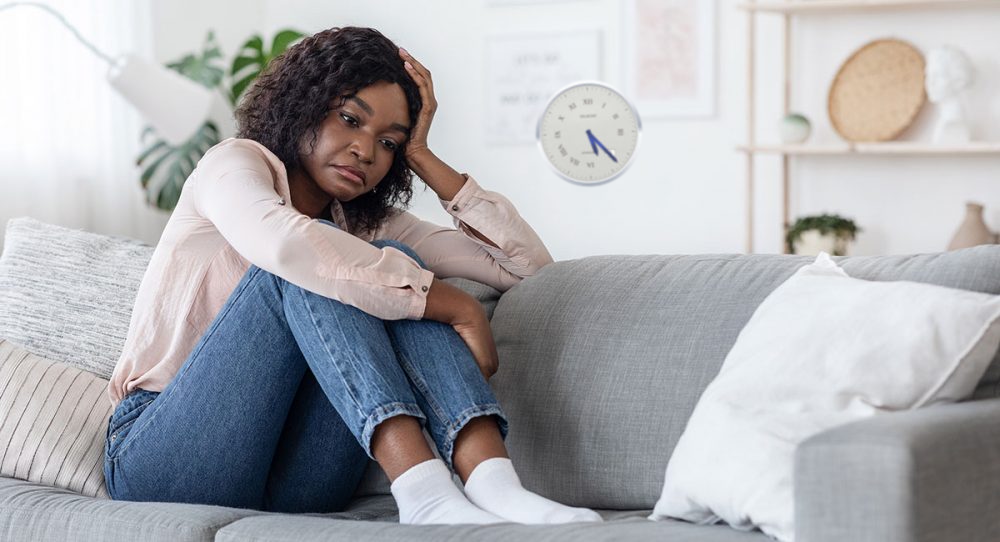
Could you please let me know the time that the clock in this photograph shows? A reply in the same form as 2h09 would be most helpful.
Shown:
5h23
